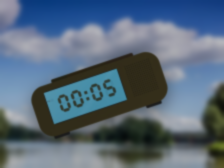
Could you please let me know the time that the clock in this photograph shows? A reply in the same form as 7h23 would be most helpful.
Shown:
0h05
